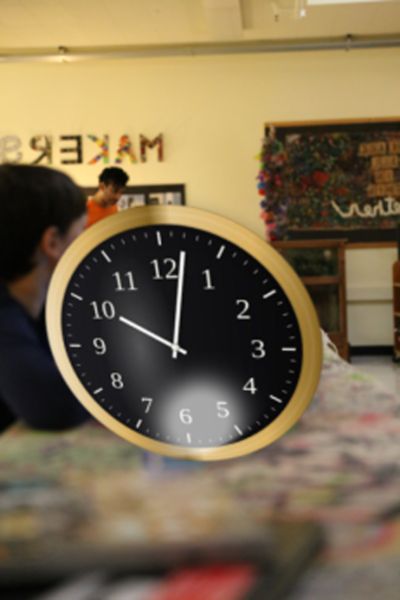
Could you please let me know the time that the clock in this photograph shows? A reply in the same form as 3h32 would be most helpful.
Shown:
10h02
